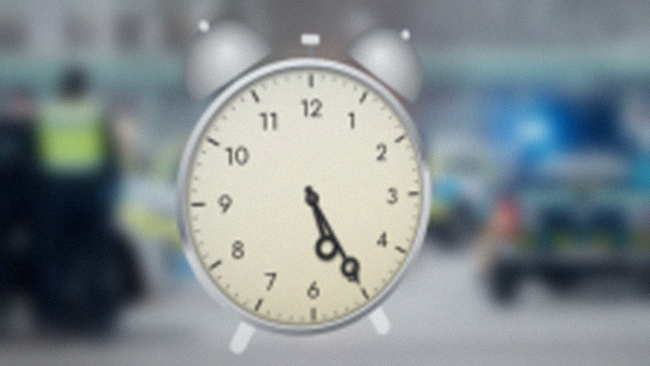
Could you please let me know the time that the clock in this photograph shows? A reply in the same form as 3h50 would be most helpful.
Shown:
5h25
